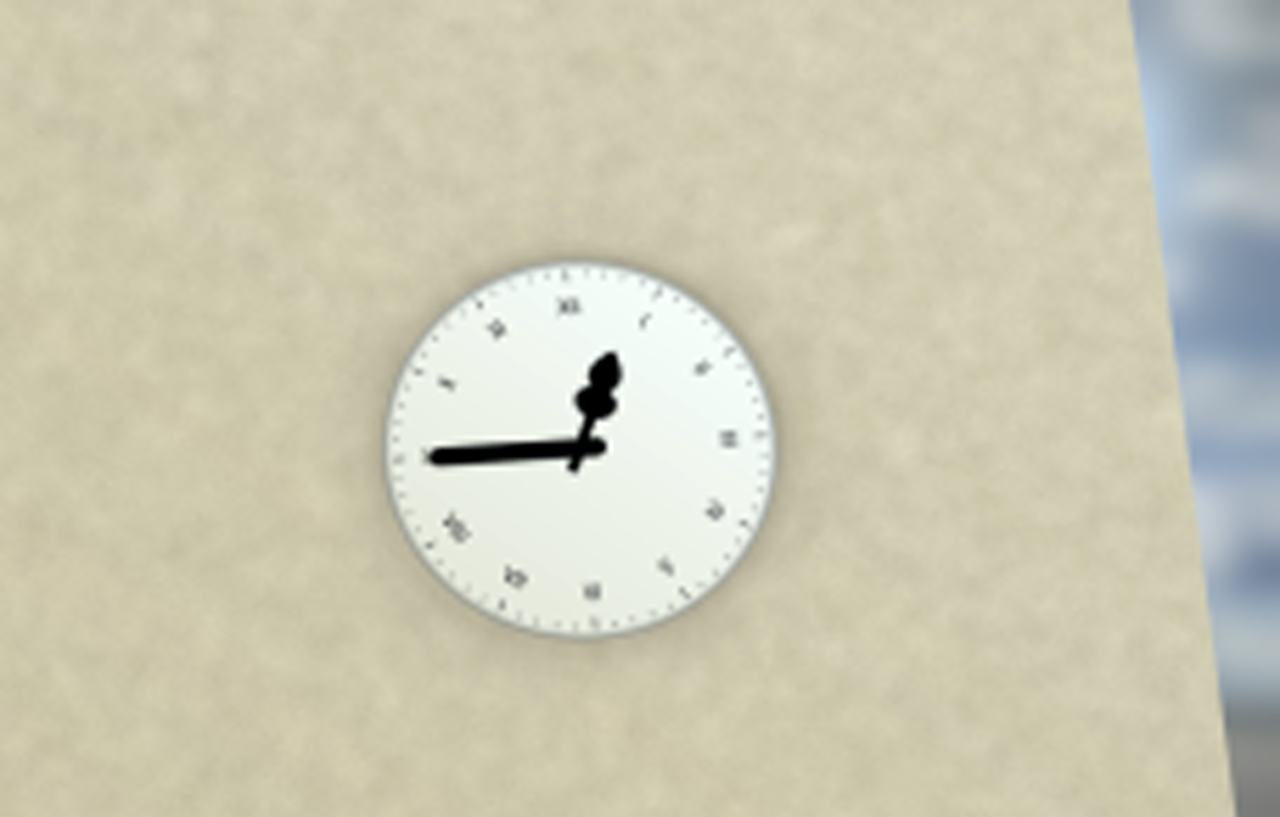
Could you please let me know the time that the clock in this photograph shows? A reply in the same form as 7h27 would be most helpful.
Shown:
12h45
